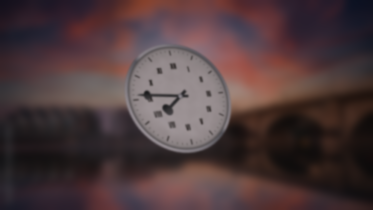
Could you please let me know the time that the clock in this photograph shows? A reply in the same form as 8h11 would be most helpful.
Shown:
7h46
